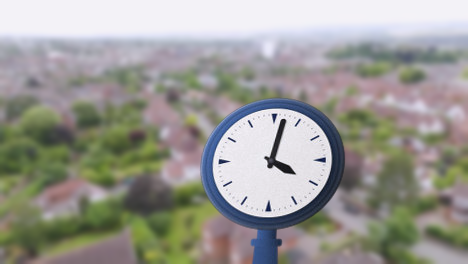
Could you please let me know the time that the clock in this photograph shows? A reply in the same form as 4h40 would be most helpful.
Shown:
4h02
